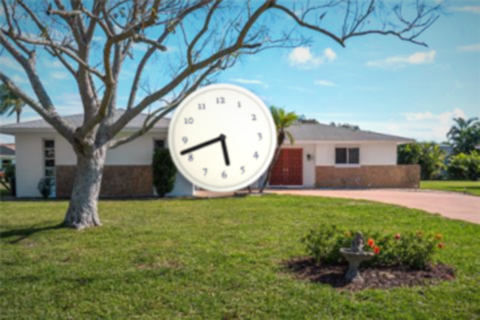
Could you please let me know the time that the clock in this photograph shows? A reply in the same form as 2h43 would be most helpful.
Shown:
5h42
